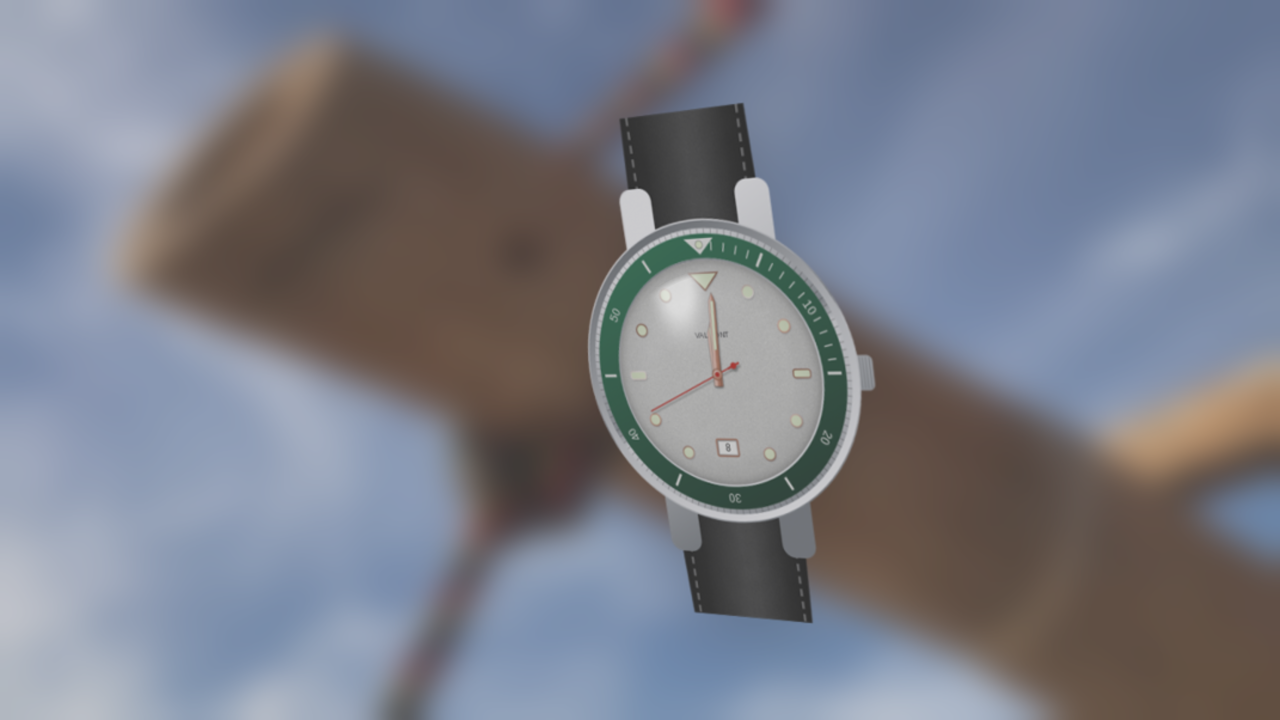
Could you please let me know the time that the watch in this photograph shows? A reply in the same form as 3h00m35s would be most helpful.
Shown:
12h00m41s
